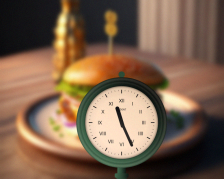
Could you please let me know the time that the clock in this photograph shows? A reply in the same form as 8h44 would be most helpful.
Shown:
11h26
